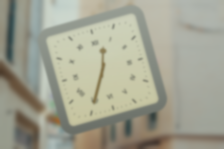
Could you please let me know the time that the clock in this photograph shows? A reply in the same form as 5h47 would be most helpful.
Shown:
12h35
